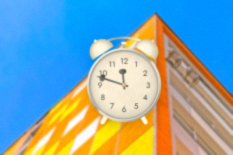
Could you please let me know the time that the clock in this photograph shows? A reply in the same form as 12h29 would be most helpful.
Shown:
11h48
